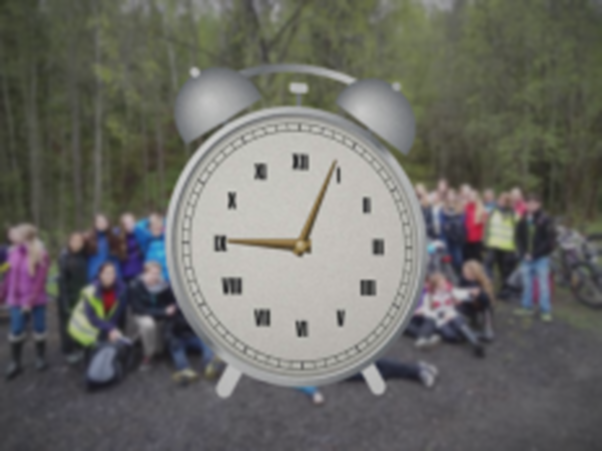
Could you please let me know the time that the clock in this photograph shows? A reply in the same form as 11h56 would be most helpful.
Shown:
9h04
